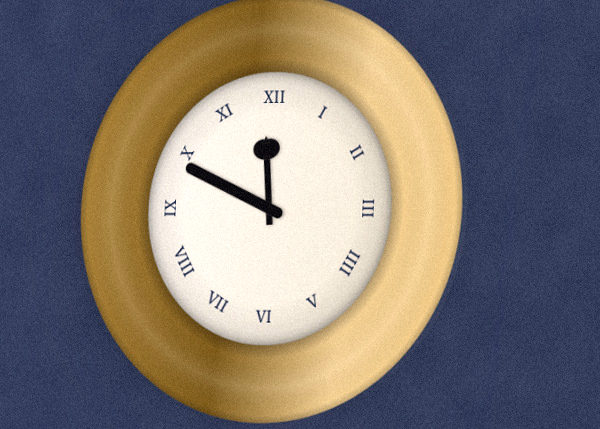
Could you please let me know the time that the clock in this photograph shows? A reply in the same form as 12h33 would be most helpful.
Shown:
11h49
